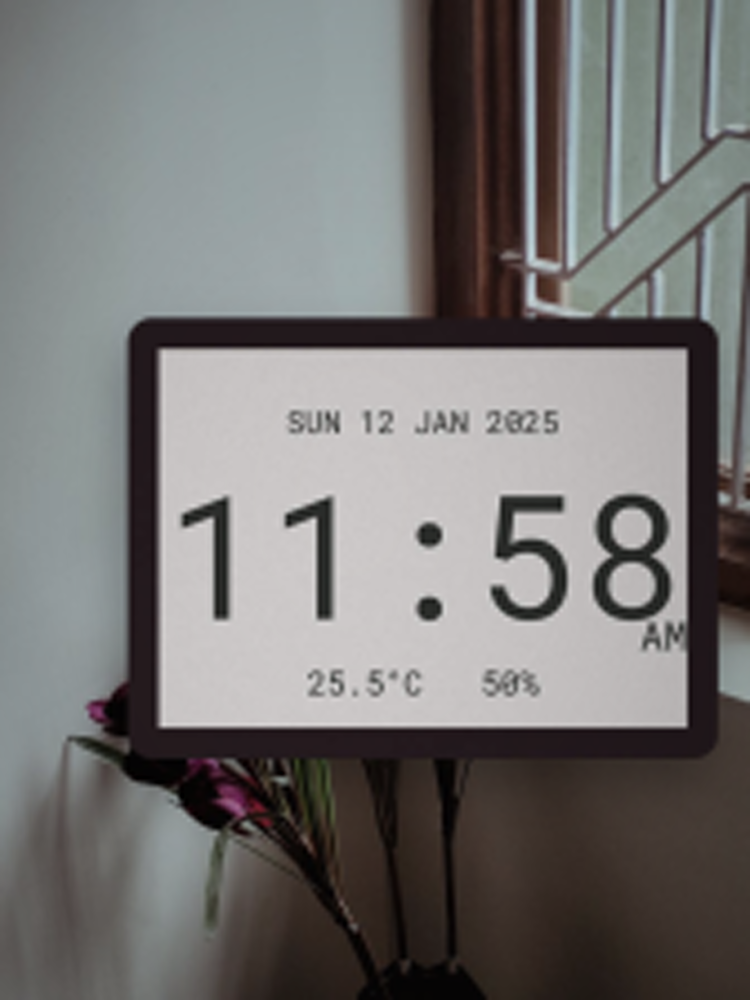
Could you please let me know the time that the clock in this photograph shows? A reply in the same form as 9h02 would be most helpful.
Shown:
11h58
